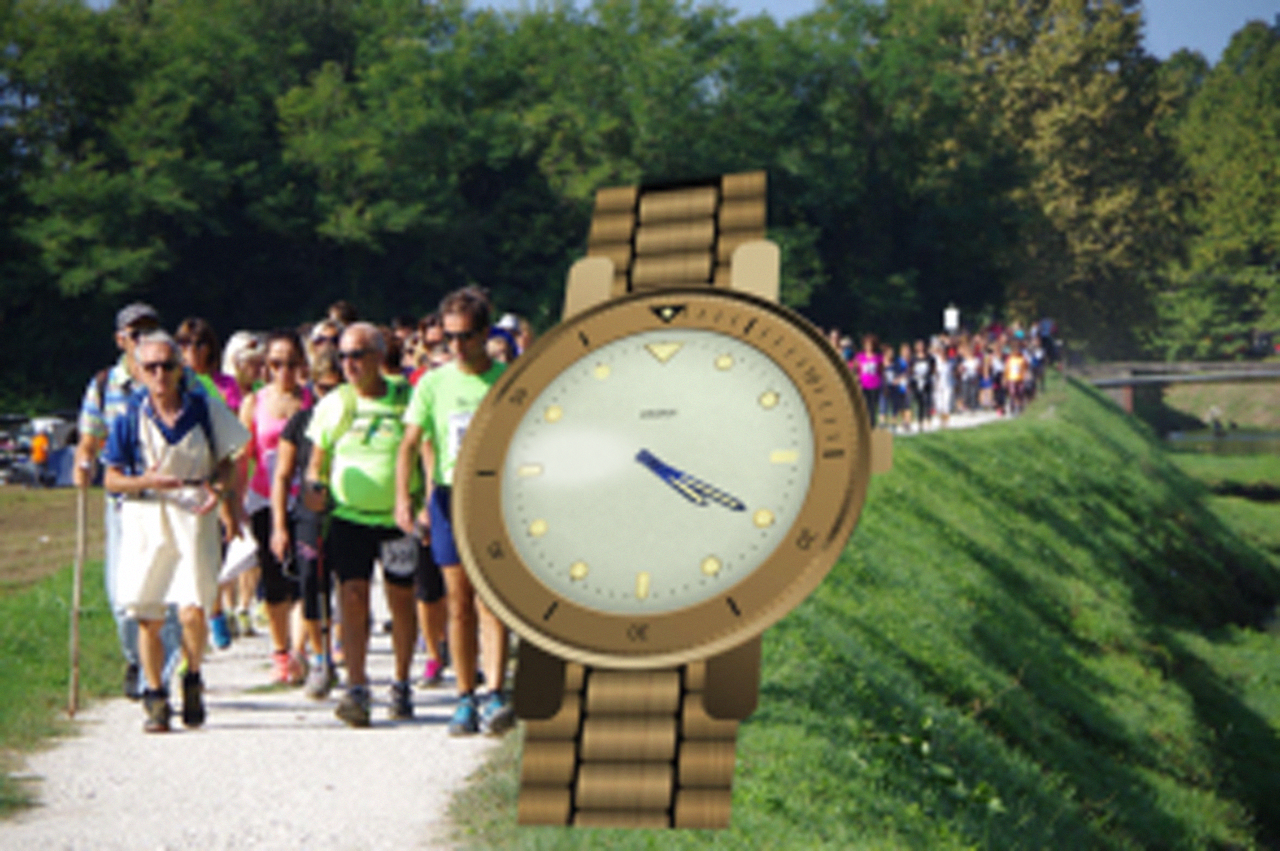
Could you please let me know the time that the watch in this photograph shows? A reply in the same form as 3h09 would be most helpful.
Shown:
4h20
